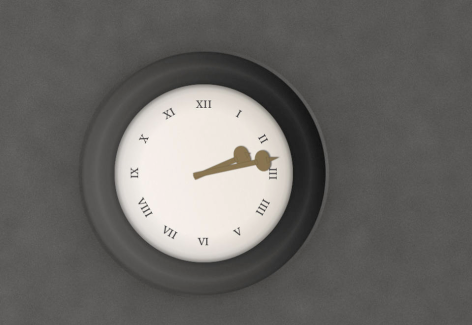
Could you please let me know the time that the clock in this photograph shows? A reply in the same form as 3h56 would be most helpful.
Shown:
2h13
